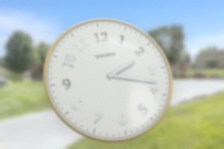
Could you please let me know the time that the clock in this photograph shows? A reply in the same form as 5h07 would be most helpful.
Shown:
2h18
